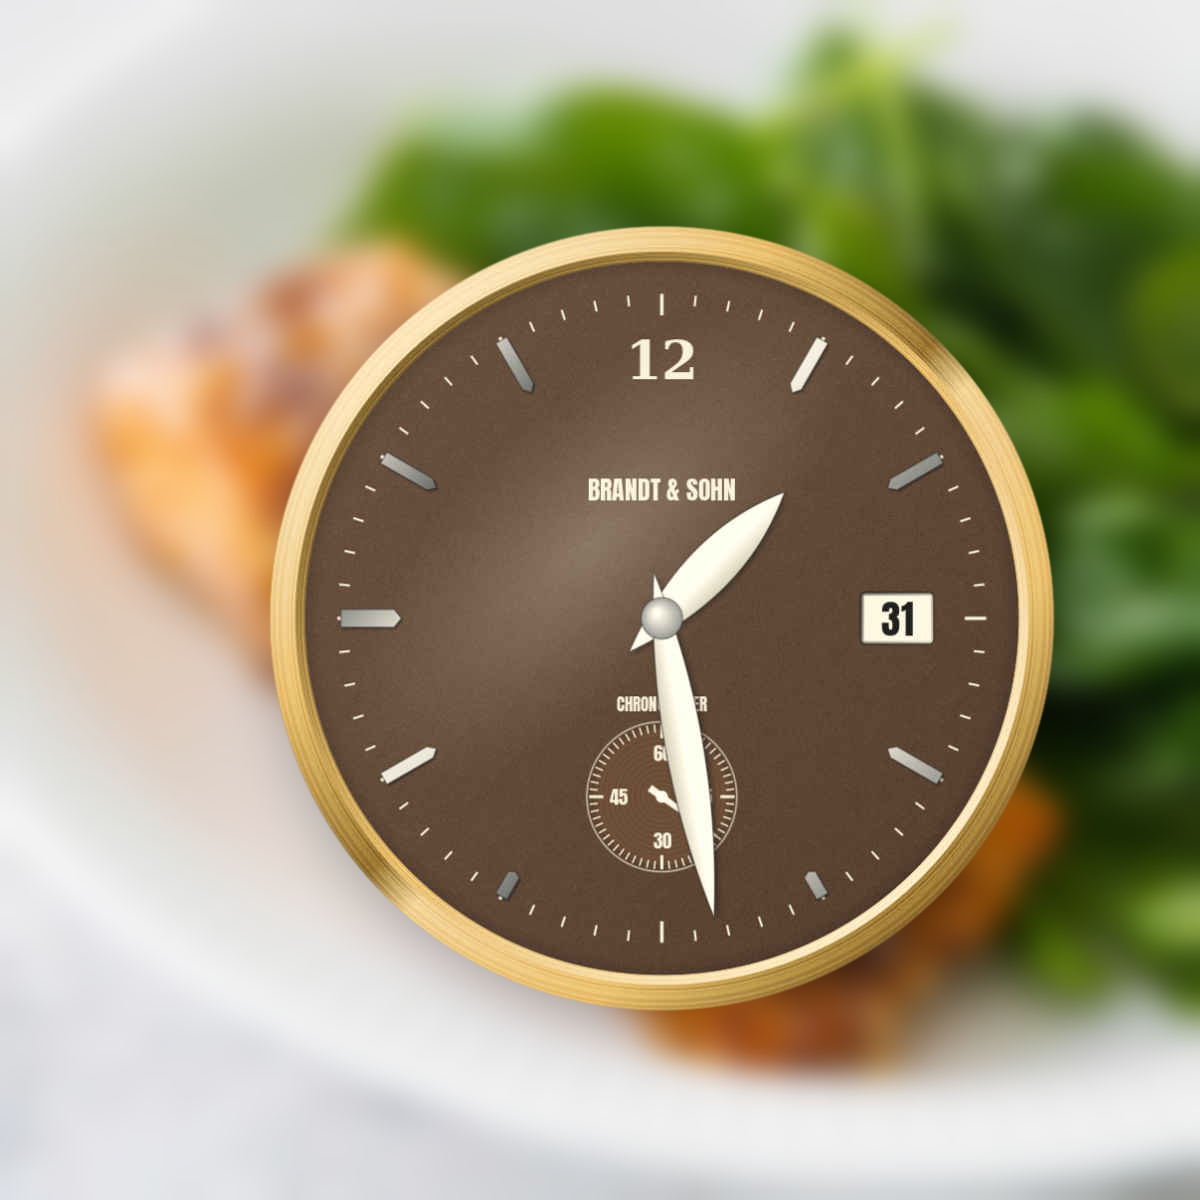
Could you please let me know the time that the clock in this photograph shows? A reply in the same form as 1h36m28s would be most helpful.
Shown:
1h28m21s
